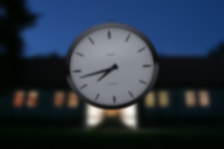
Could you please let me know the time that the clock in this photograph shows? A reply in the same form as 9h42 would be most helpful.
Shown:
7h43
